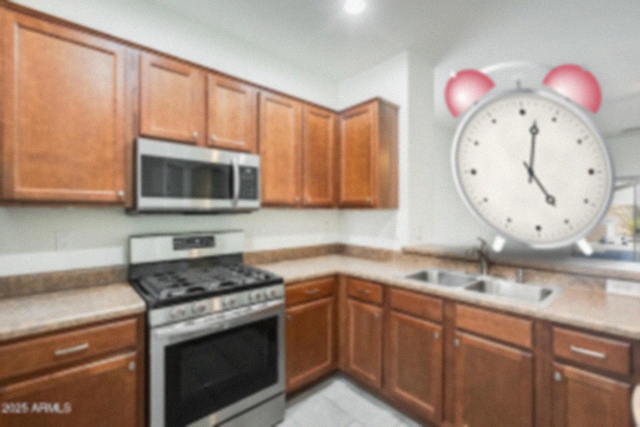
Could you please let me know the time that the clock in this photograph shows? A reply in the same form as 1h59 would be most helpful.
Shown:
5h02
